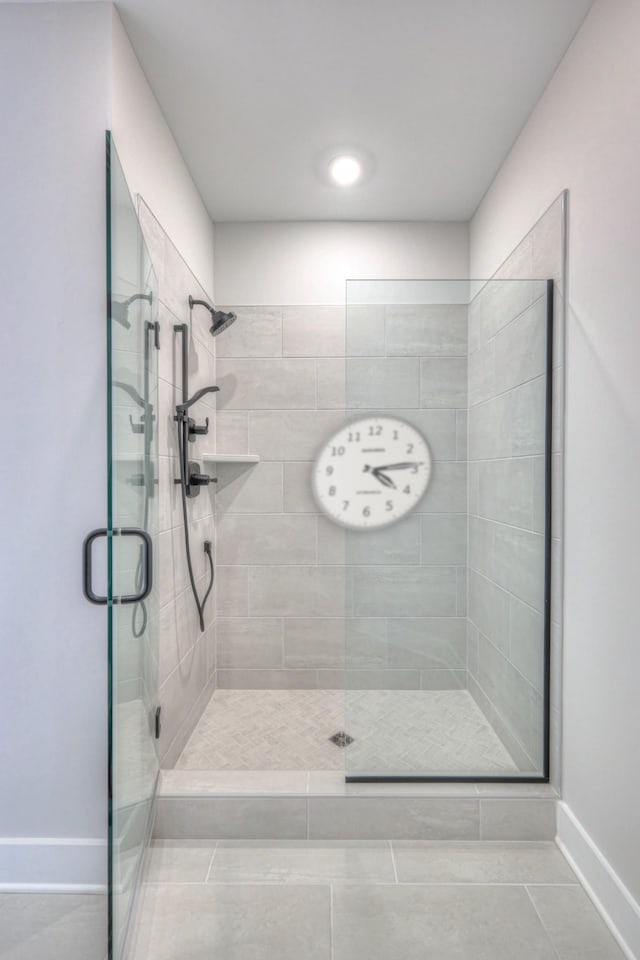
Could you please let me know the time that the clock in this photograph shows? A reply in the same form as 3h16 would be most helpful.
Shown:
4h14
